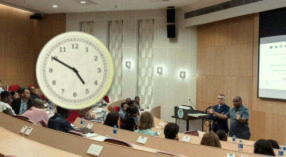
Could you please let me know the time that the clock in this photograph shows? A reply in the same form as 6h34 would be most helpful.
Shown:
4h50
